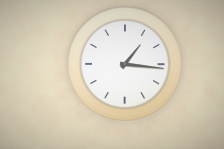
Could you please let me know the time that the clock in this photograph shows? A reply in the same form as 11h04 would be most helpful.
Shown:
1h16
